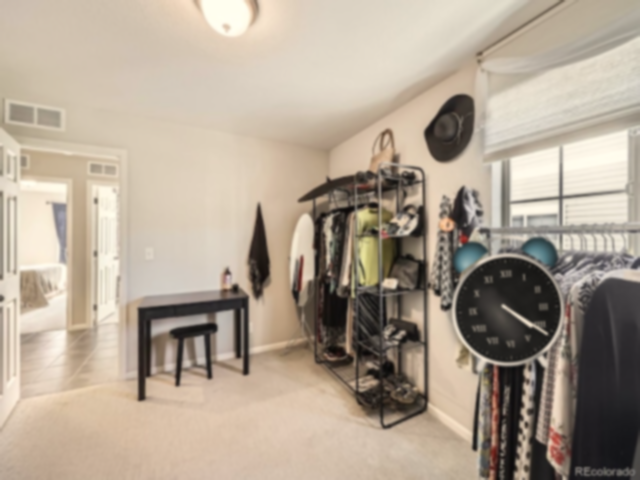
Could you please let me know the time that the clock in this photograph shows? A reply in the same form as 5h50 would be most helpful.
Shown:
4h21
